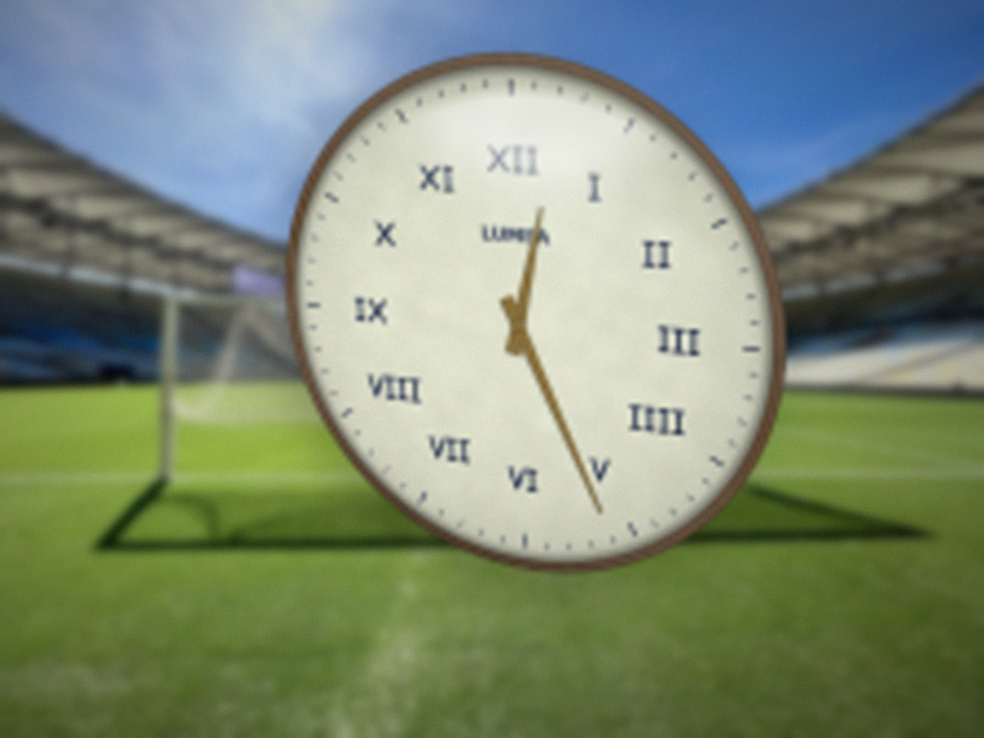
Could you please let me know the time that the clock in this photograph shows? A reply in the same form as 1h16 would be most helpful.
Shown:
12h26
